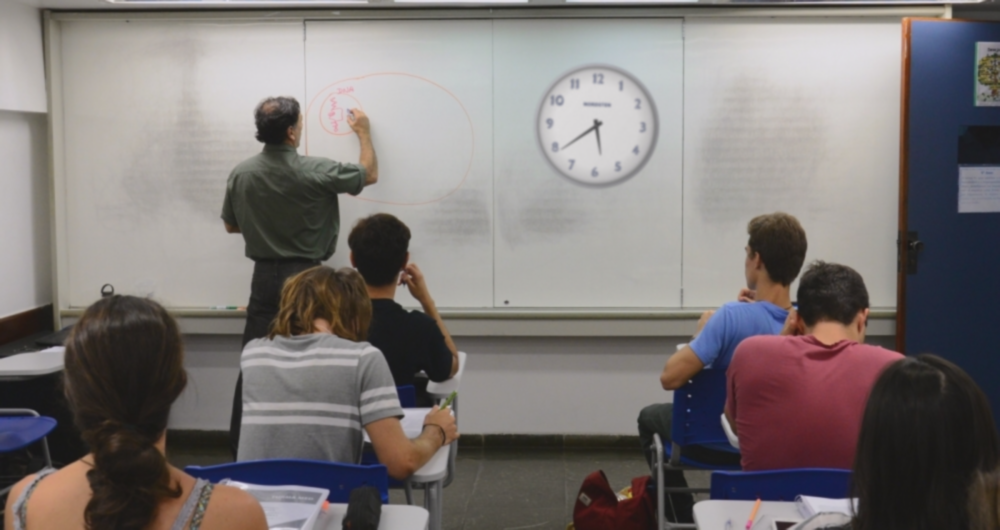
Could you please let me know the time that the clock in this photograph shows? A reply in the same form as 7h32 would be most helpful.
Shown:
5h39
